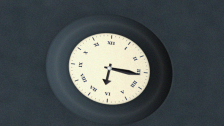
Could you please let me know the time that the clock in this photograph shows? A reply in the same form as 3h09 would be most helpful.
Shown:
6h16
